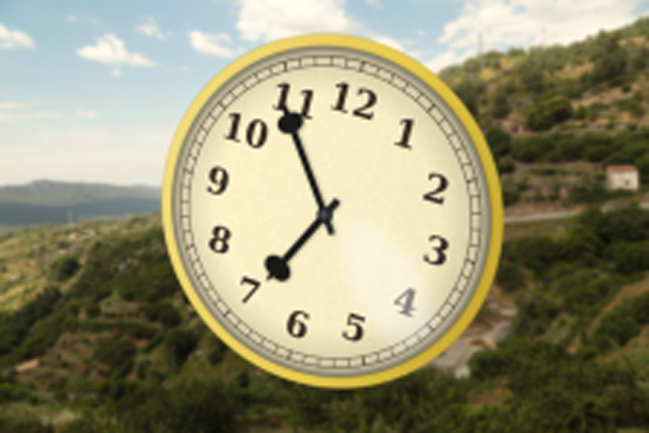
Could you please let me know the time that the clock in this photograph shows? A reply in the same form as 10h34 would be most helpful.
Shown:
6h54
